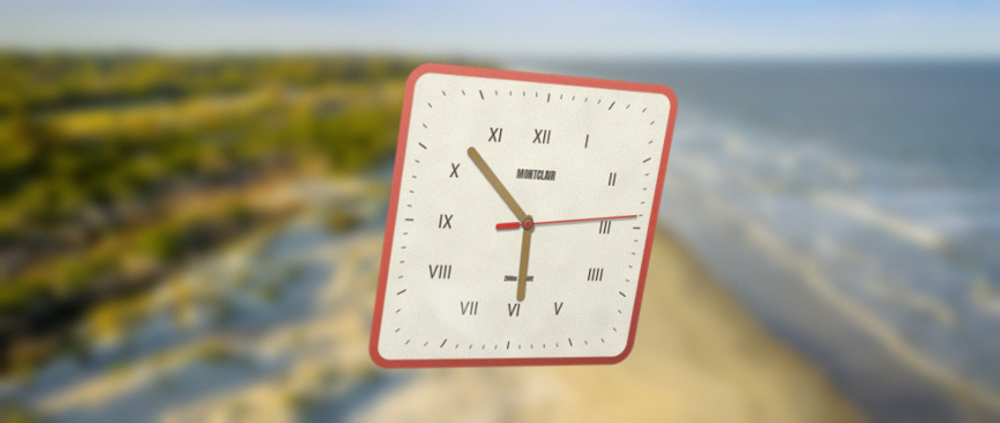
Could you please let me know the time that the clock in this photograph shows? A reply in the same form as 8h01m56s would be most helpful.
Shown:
5h52m14s
